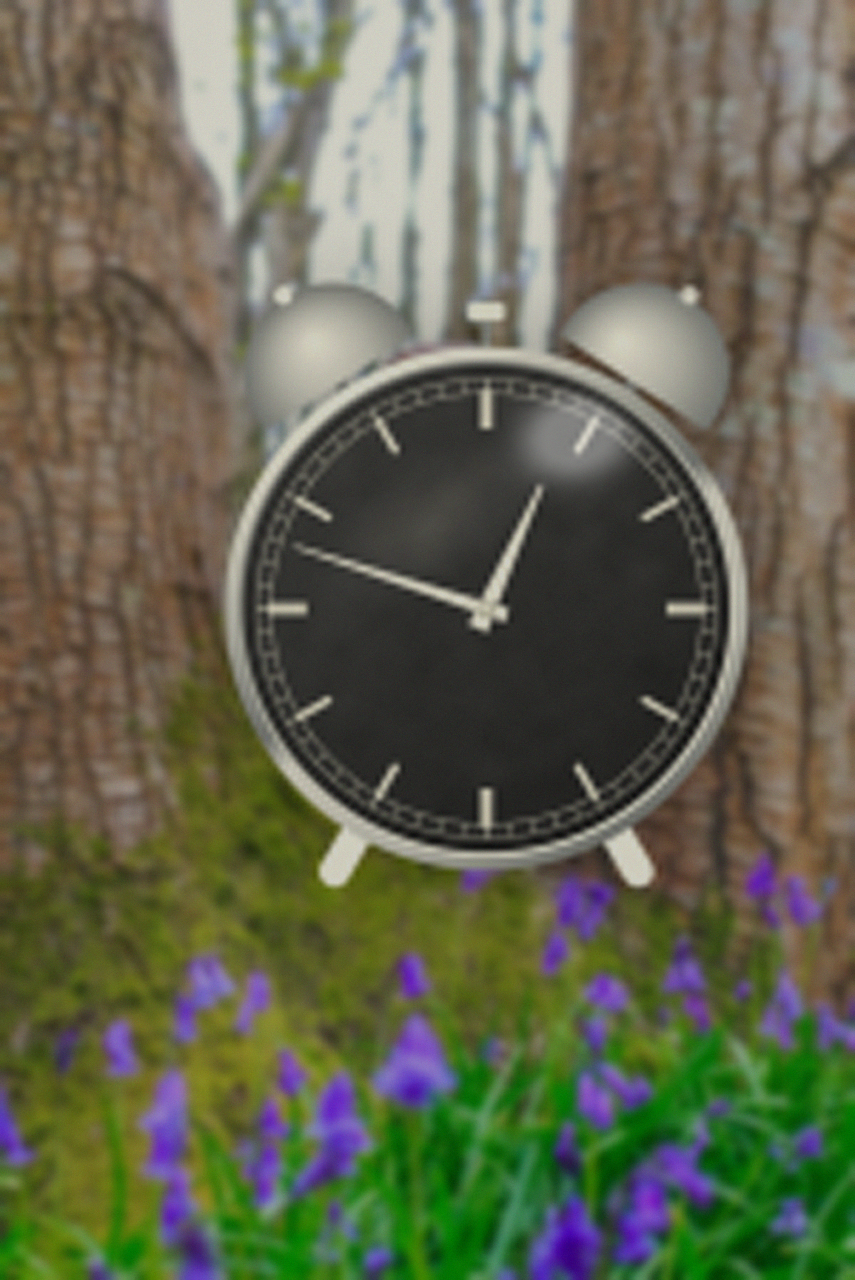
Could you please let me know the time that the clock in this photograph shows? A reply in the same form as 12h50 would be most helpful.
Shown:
12h48
